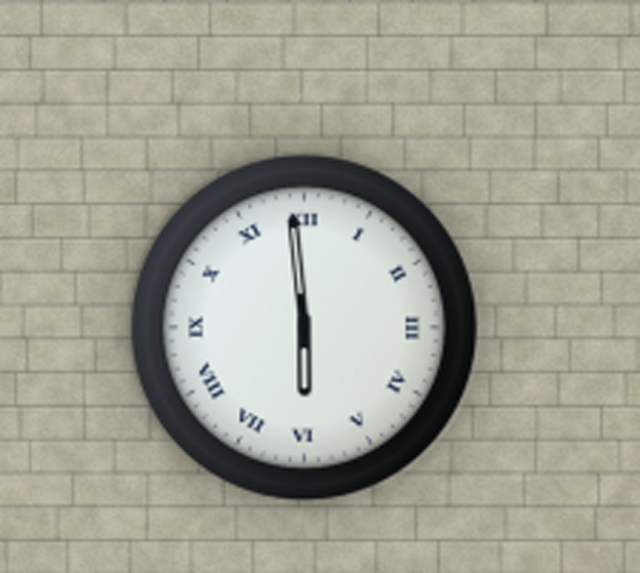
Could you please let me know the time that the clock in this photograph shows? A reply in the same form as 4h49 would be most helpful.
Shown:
5h59
